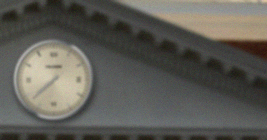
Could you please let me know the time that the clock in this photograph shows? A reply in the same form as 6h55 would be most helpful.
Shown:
7h38
